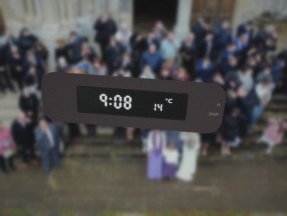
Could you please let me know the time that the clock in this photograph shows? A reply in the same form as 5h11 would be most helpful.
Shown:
9h08
